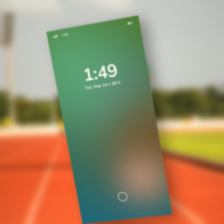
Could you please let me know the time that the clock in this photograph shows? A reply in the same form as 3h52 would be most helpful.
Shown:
1h49
